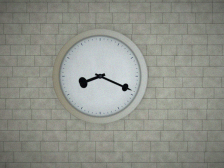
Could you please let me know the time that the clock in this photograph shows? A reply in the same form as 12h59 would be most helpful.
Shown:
8h19
